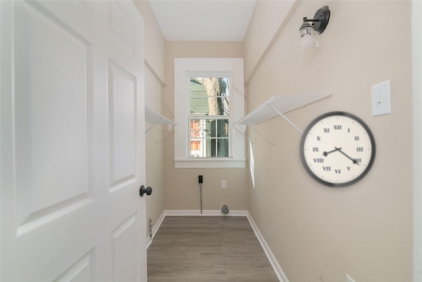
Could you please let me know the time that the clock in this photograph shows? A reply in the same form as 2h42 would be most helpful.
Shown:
8h21
